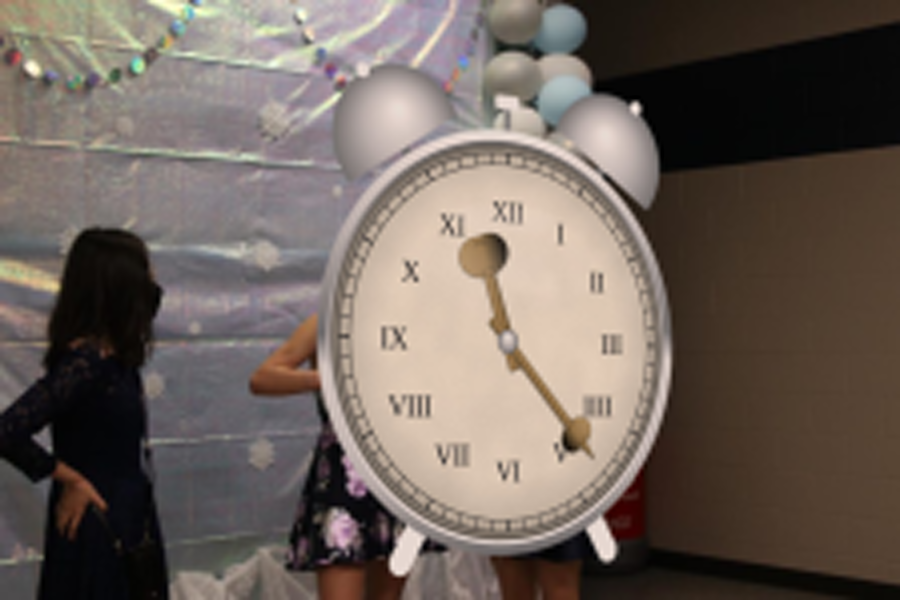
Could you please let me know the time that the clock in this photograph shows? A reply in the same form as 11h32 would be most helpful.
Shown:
11h23
